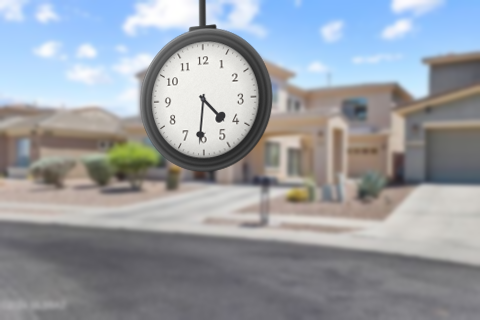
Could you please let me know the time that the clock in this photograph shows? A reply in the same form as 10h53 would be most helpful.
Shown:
4h31
